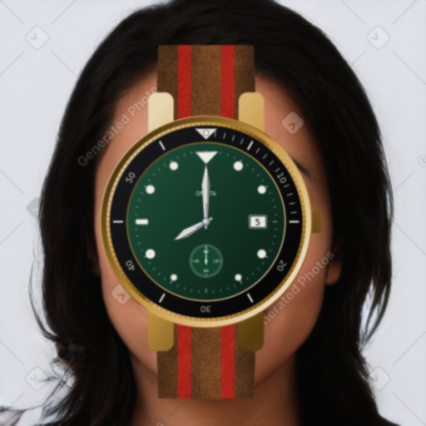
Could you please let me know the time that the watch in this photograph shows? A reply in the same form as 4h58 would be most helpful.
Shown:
8h00
